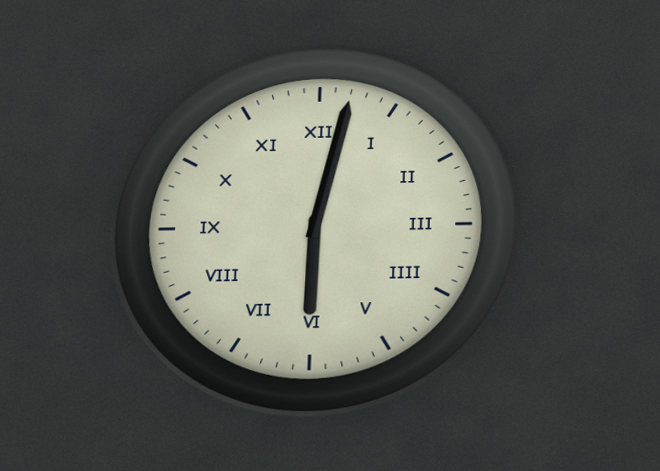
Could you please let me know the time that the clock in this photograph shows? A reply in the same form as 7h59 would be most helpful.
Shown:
6h02
